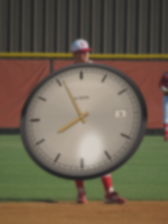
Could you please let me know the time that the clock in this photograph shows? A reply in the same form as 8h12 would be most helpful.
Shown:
7h56
